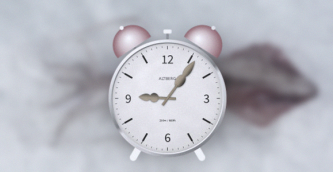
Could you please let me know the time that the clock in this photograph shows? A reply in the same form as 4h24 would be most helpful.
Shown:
9h06
